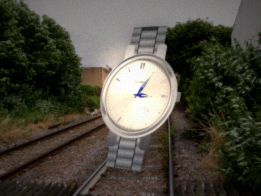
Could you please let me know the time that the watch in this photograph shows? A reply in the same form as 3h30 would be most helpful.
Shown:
3h05
